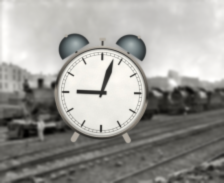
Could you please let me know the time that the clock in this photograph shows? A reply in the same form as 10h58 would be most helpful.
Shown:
9h03
